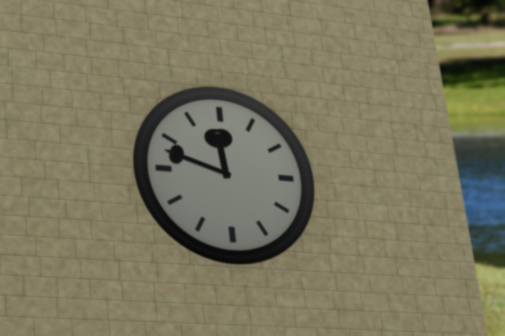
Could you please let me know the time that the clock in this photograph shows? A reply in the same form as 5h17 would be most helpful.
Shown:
11h48
